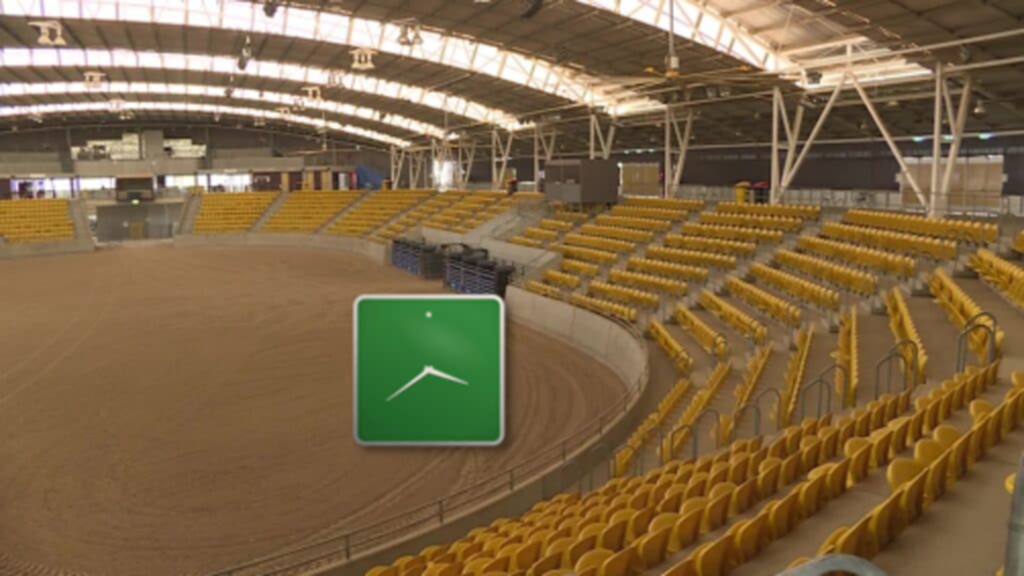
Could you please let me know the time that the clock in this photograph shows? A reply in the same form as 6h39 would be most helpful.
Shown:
3h39
